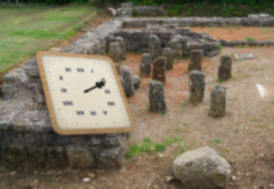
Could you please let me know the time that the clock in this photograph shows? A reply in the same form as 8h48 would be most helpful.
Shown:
2h11
